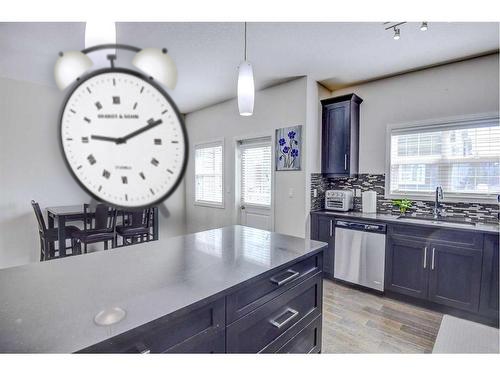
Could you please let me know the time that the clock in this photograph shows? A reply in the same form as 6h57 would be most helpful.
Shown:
9h11
